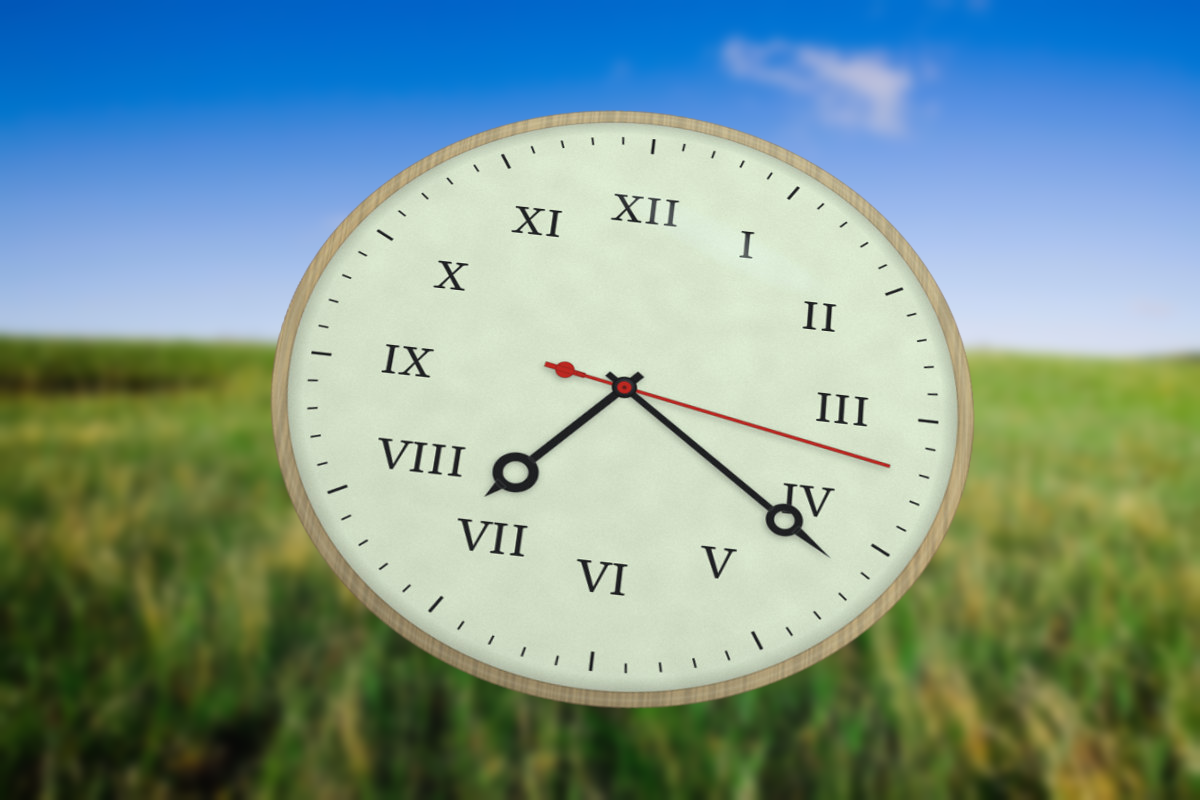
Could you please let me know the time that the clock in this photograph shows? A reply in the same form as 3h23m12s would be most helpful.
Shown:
7h21m17s
